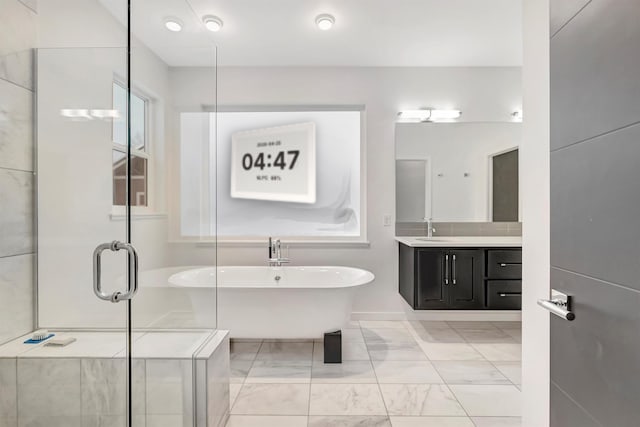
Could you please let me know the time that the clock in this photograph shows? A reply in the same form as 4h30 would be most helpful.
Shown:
4h47
